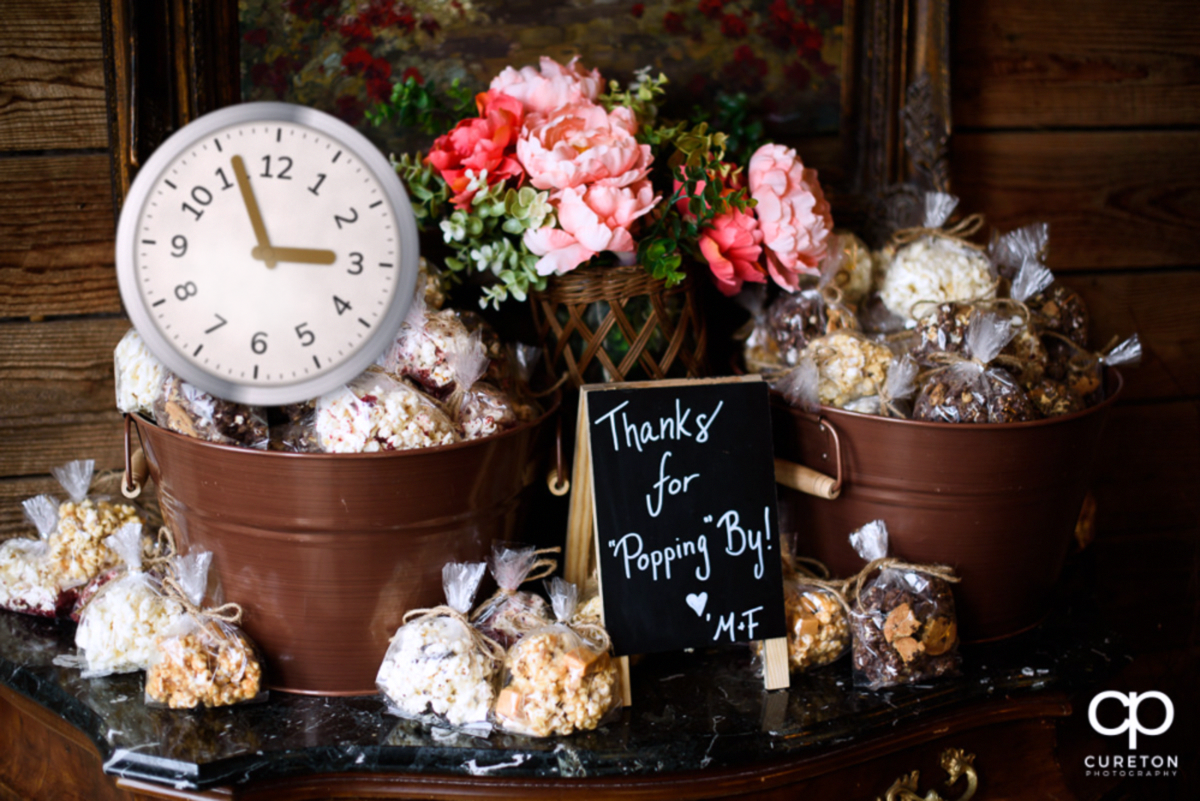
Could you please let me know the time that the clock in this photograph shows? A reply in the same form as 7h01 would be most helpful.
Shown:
2h56
